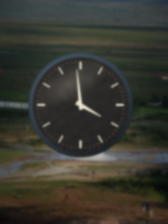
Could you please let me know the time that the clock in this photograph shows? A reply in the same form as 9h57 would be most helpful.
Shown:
3h59
